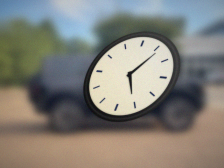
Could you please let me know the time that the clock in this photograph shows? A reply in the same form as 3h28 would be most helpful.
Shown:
5h06
